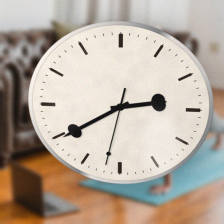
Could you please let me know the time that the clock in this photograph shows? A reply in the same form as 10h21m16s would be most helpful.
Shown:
2h39m32s
